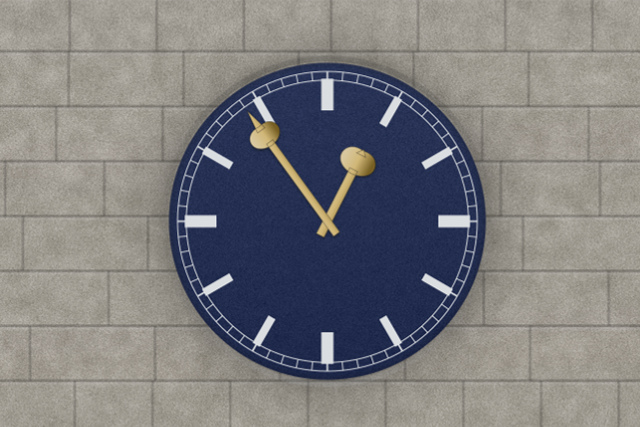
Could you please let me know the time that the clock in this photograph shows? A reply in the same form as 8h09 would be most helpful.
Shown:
12h54
